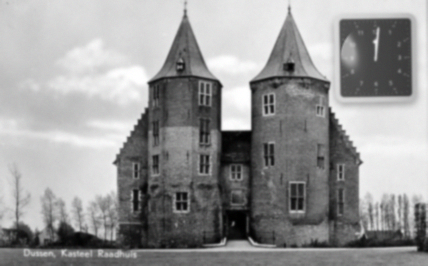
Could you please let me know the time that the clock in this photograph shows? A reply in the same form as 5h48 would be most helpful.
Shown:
12h01
